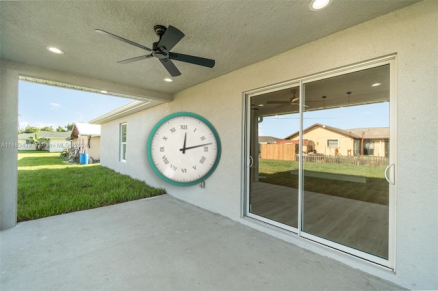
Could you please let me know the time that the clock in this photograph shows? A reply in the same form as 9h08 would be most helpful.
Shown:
12h13
